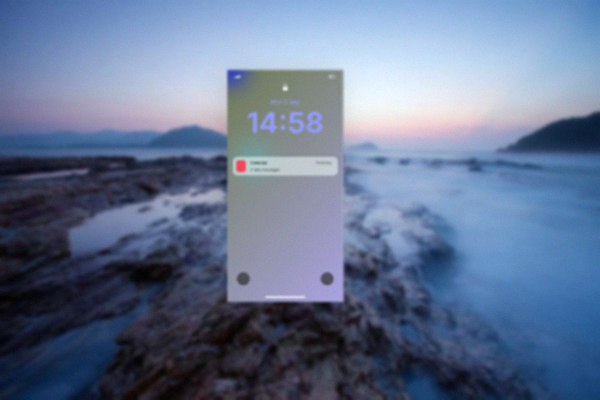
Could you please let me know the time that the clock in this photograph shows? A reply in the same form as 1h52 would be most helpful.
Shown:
14h58
